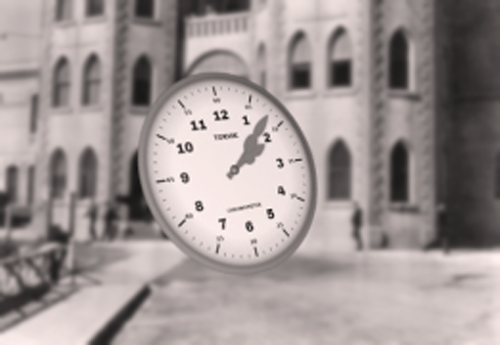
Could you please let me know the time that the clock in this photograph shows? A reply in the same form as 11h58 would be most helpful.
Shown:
2h08
